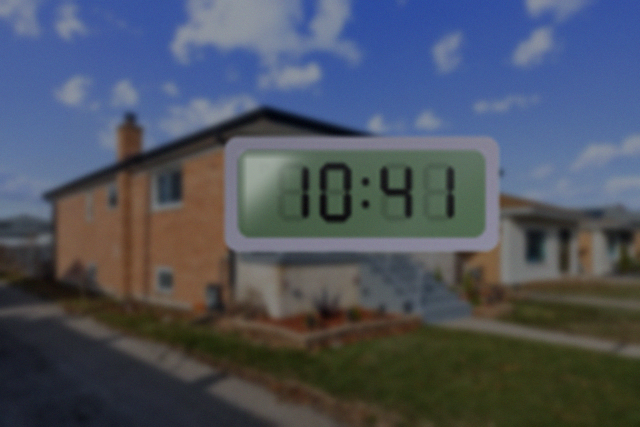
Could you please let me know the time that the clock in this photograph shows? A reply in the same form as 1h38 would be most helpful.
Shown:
10h41
